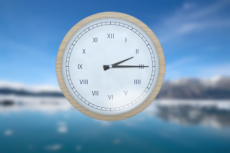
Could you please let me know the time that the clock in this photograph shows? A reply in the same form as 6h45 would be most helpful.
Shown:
2h15
